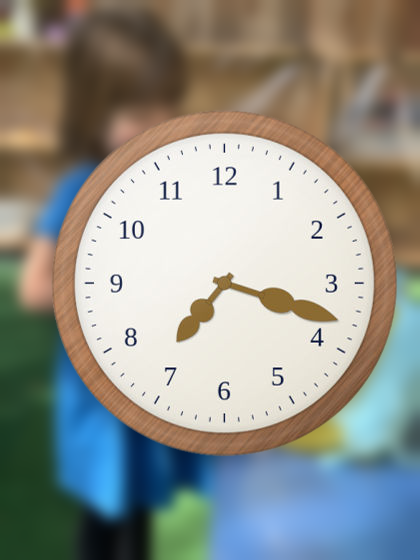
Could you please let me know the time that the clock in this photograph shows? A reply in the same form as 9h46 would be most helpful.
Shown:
7h18
